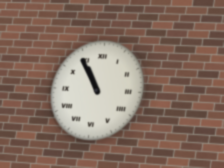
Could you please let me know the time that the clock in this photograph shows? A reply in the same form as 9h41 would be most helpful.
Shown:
10h54
